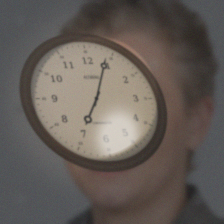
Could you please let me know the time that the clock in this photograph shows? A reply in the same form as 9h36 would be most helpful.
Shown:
7h04
